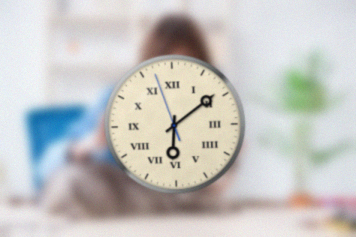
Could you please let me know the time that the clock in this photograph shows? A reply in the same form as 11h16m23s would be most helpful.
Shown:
6h08m57s
